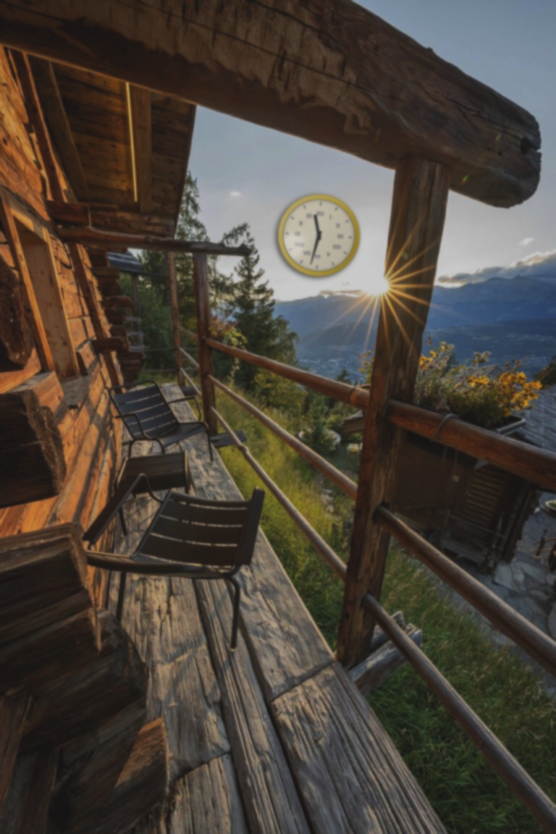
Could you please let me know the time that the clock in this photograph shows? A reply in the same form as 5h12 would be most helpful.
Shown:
11h32
